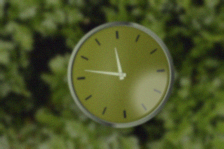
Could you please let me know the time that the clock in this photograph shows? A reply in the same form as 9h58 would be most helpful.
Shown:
11h47
